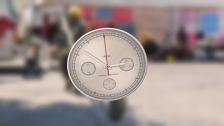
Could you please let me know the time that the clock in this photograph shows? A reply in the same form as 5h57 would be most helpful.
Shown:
2h52
